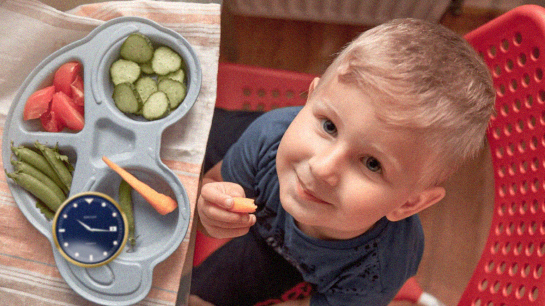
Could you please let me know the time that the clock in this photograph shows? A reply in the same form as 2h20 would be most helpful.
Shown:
10h16
